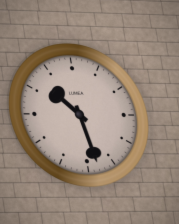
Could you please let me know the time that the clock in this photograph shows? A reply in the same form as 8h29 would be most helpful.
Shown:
10h28
